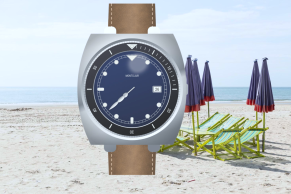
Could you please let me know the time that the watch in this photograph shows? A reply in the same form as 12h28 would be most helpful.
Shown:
7h38
